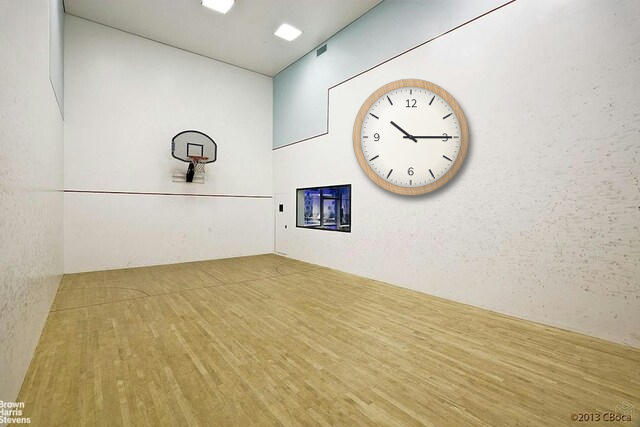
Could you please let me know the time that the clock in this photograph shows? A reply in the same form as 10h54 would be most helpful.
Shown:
10h15
